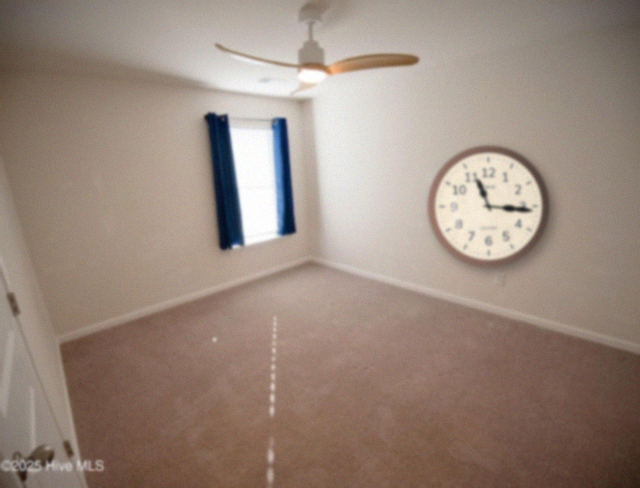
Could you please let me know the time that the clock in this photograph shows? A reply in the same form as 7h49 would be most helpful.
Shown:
11h16
